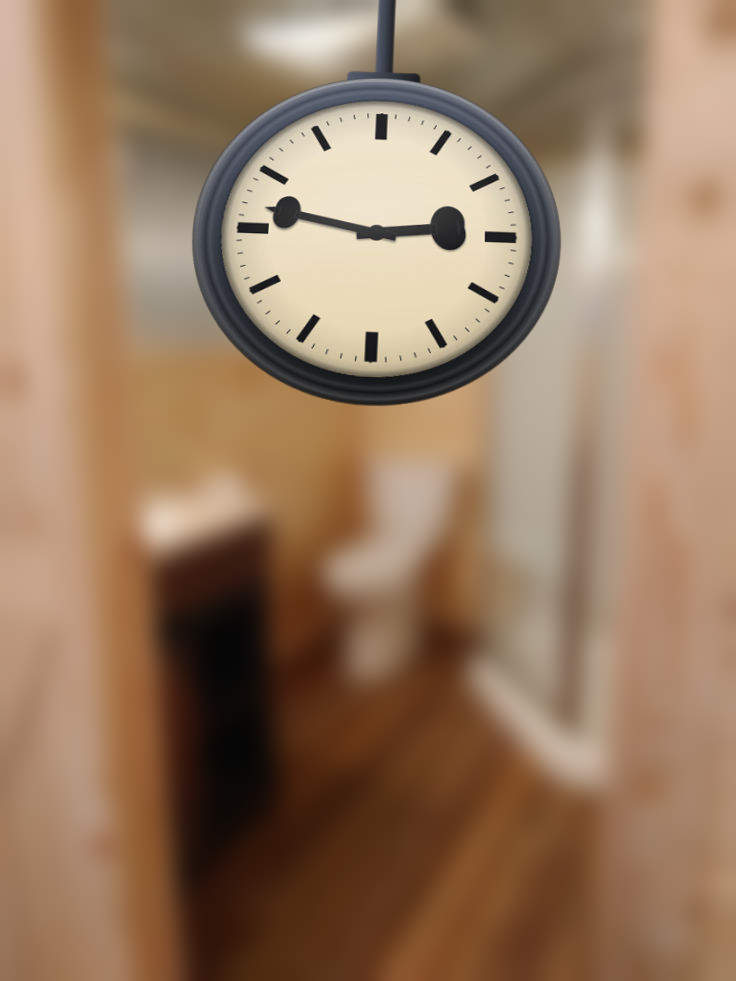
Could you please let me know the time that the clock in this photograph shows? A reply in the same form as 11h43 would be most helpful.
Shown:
2h47
